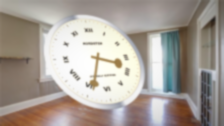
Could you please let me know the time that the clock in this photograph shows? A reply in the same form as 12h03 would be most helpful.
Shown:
3h34
